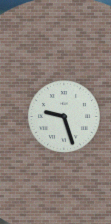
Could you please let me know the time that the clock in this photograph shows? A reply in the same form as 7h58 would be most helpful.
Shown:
9h27
